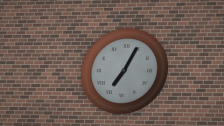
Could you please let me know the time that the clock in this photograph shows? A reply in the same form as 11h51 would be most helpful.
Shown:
7h04
